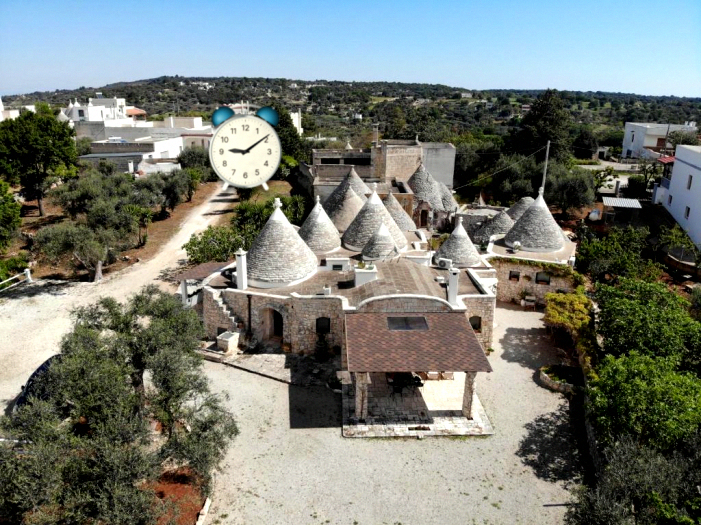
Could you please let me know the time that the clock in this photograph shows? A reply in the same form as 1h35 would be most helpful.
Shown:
9h09
